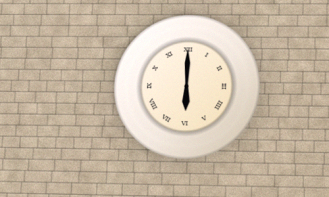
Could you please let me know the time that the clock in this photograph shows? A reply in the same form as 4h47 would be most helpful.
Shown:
6h00
